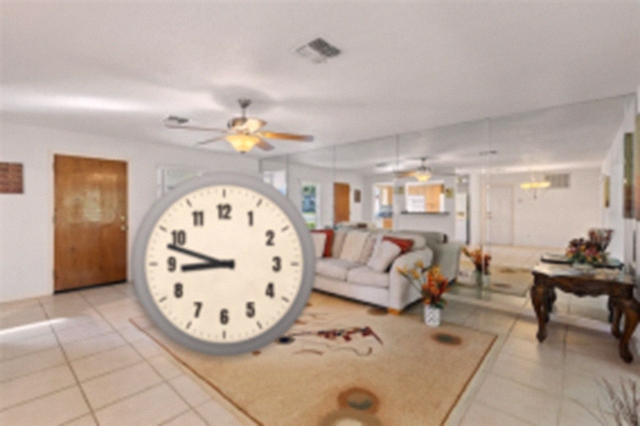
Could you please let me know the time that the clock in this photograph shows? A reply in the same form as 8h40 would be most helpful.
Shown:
8h48
